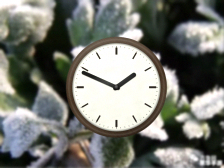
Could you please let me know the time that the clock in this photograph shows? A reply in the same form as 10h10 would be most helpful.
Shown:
1h49
